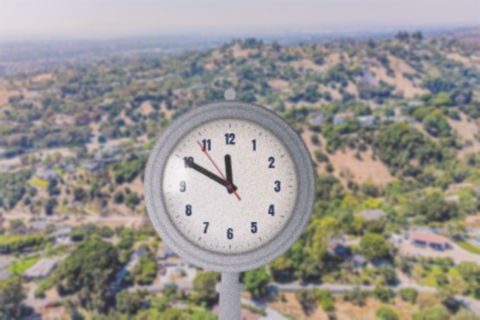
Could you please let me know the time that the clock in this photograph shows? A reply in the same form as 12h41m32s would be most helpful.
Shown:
11h49m54s
